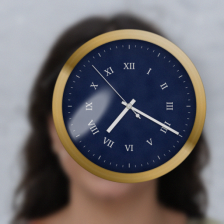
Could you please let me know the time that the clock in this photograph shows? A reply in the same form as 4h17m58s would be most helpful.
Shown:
7h19m53s
